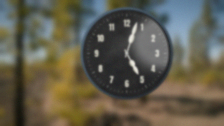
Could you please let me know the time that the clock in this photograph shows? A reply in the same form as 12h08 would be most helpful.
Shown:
5h03
